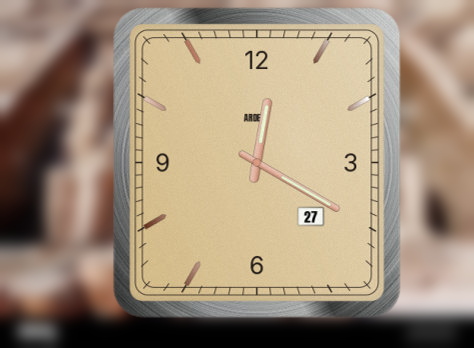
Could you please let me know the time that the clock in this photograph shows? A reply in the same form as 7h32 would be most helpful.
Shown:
12h20
